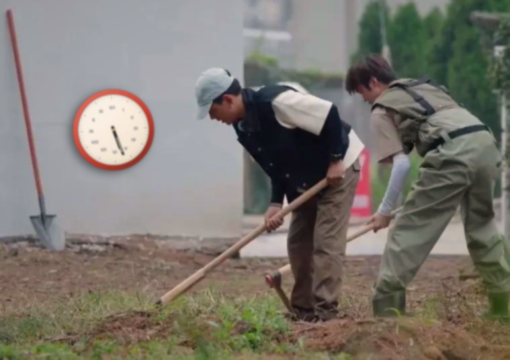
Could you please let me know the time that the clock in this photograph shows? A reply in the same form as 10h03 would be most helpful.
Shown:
5h27
